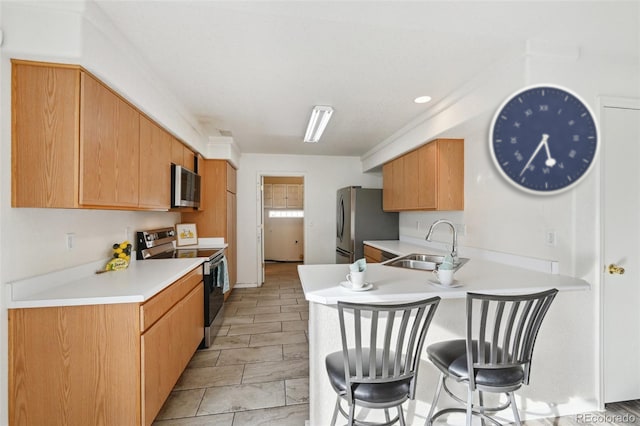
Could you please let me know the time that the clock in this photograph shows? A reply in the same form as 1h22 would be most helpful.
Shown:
5h36
